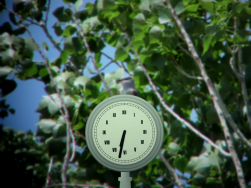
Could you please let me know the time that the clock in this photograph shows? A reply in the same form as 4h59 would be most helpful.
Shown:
6h32
